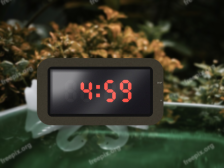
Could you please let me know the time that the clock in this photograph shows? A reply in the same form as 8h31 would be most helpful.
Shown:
4h59
